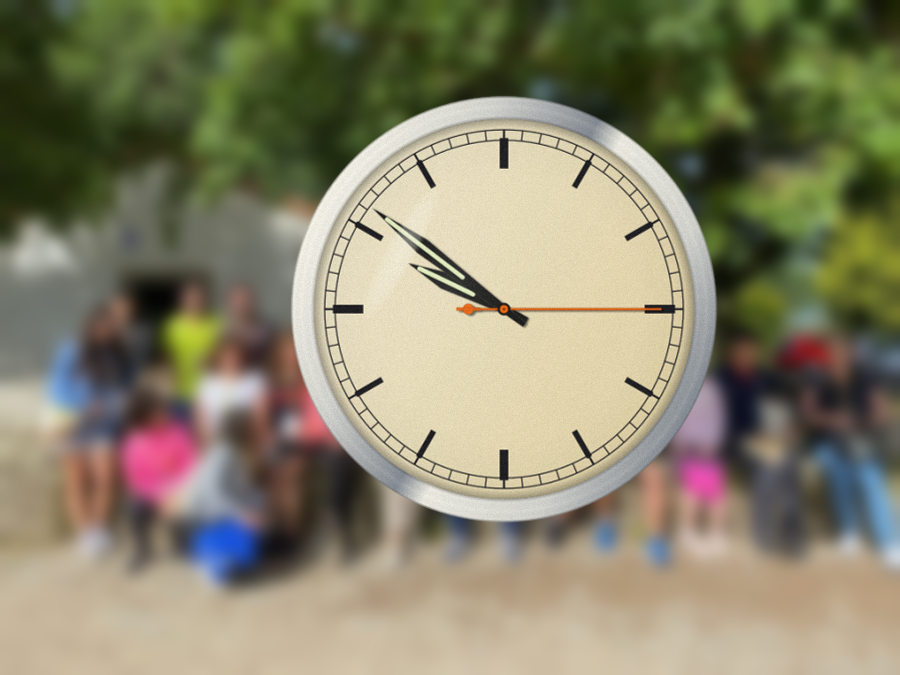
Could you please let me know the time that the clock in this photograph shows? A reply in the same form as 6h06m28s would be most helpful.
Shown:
9h51m15s
